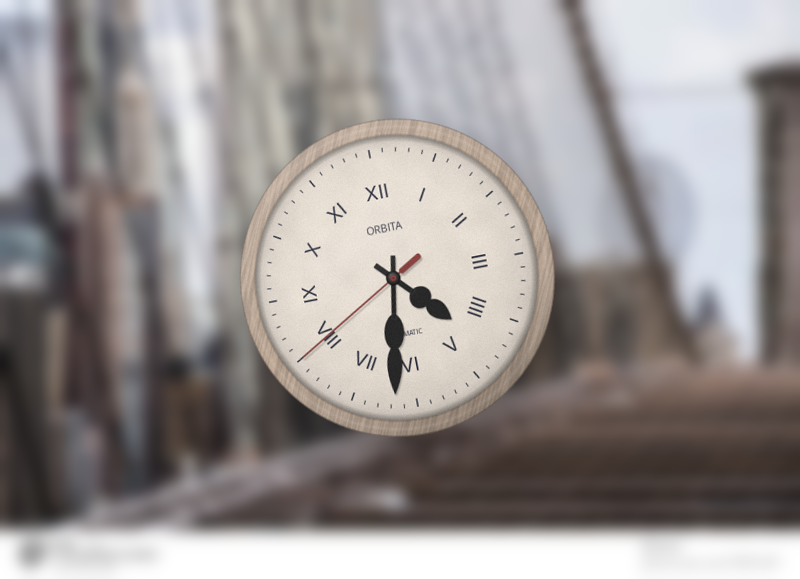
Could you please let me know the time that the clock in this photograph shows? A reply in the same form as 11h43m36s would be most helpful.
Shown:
4h31m40s
